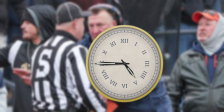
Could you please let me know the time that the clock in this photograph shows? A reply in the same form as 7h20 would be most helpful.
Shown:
4h45
